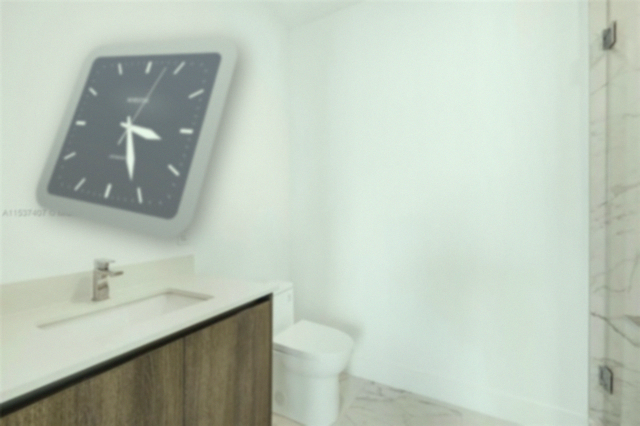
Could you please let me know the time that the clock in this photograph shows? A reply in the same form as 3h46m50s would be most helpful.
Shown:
3h26m03s
